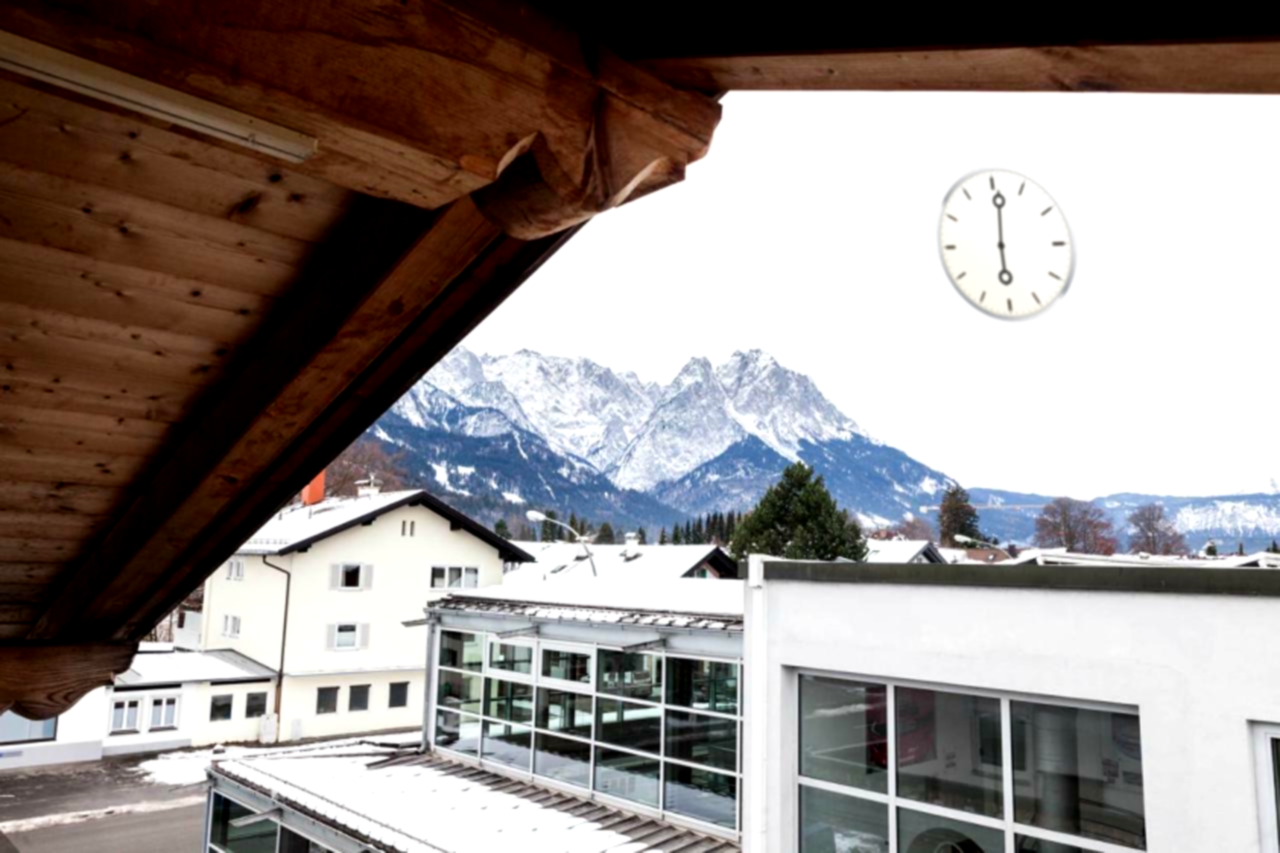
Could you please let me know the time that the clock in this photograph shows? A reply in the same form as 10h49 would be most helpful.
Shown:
6h01
